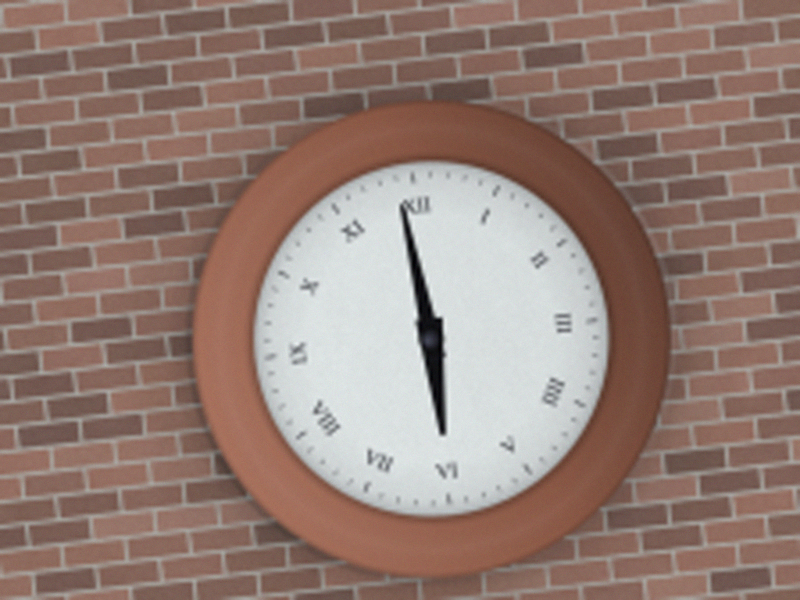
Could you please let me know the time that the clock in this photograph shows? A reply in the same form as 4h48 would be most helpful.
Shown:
5h59
